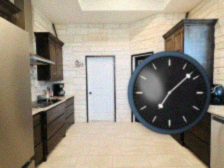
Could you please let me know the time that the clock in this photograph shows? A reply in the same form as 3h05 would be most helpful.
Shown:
7h08
